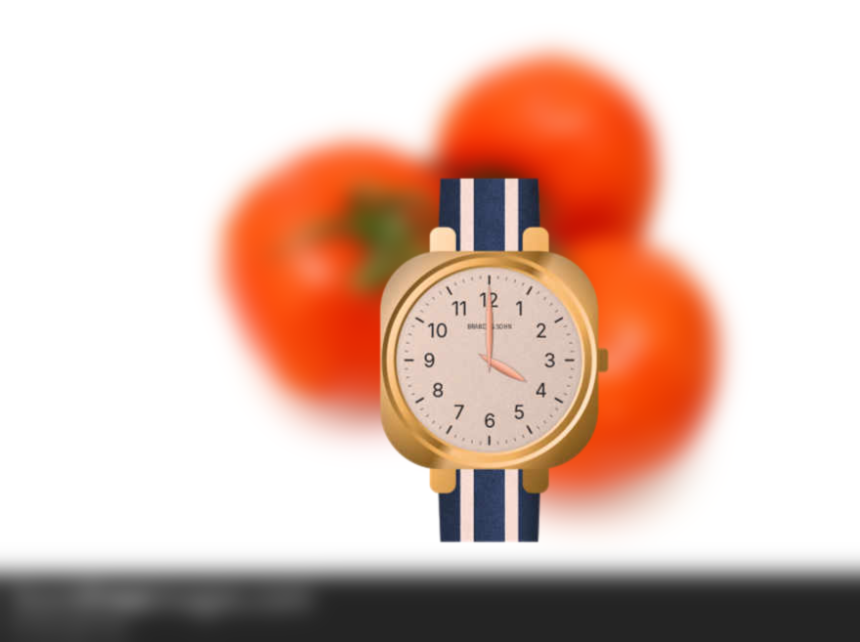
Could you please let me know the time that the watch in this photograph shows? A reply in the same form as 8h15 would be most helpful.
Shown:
4h00
